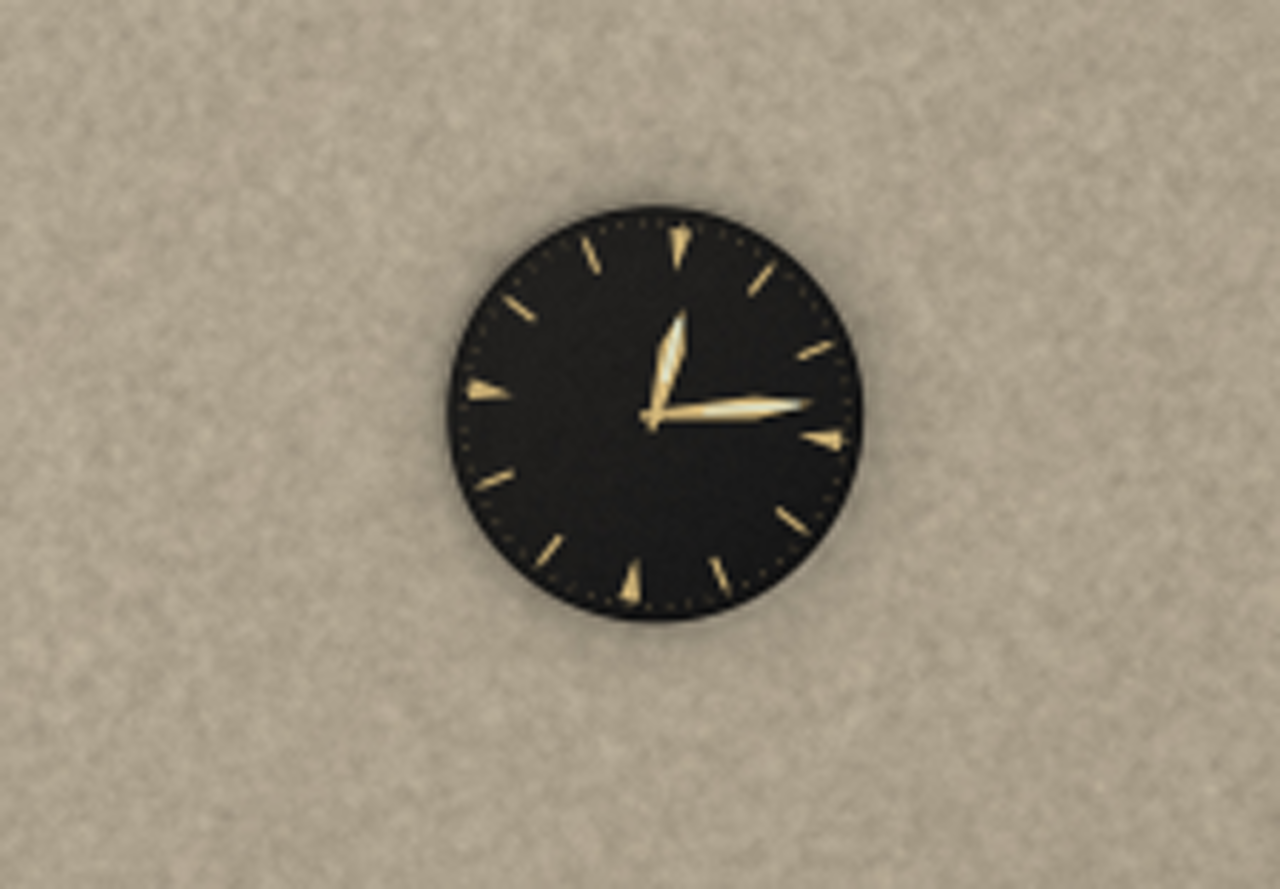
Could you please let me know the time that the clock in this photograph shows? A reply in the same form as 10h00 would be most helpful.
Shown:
12h13
